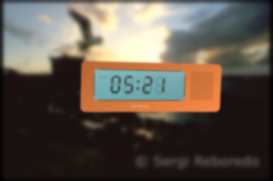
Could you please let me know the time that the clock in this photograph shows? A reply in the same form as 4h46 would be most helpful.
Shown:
5h21
